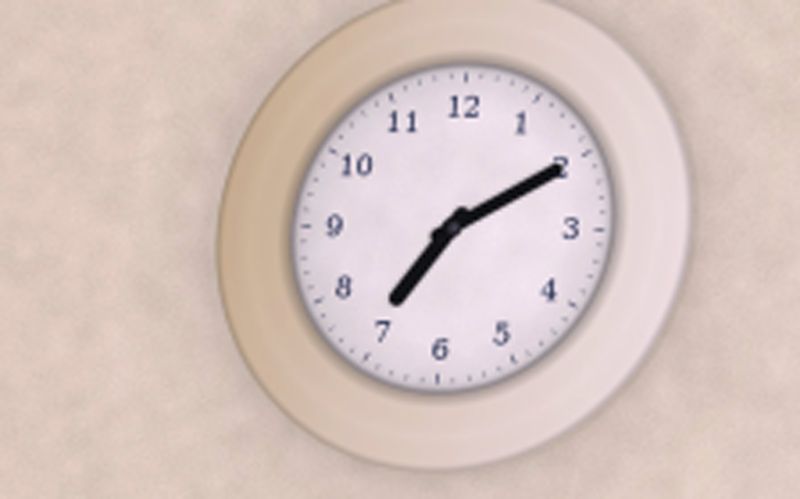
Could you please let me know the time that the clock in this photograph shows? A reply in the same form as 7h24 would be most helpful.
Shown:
7h10
